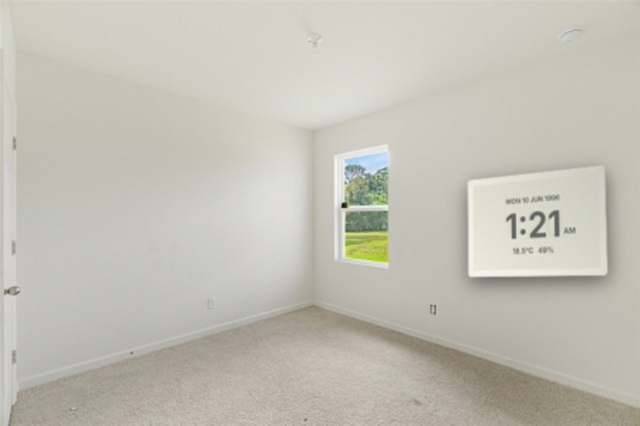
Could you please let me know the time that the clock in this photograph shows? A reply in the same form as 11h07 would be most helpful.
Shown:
1h21
